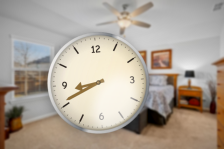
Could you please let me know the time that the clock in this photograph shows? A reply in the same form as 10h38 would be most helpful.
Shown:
8h41
